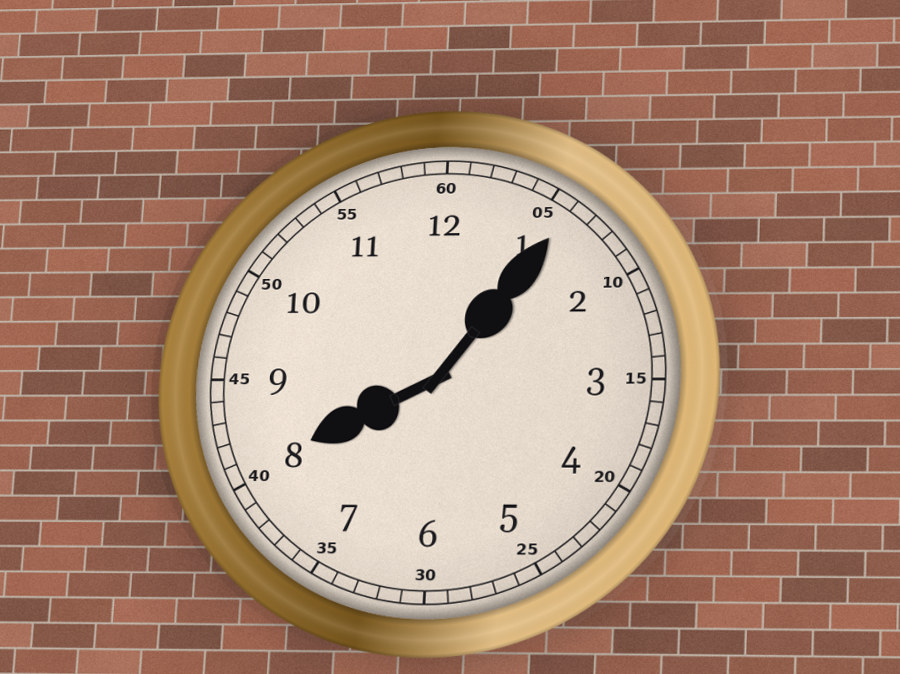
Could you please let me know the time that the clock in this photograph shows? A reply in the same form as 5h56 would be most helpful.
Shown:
8h06
